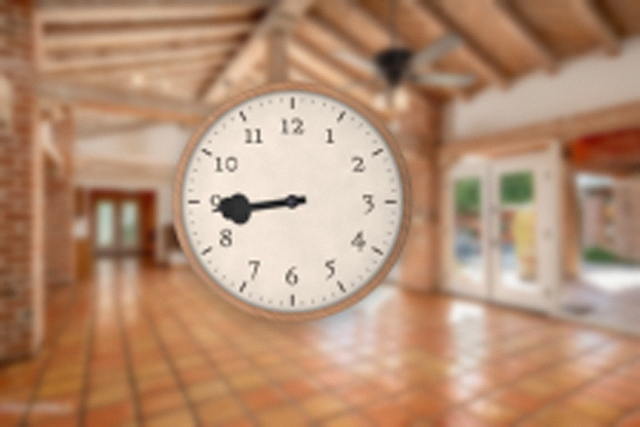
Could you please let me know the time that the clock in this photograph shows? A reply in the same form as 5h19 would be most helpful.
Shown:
8h44
